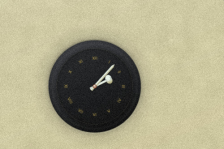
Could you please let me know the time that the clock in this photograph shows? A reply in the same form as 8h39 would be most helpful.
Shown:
2h07
